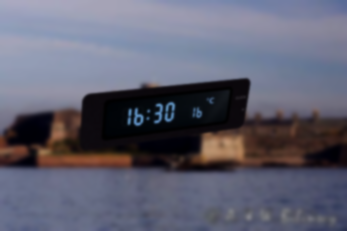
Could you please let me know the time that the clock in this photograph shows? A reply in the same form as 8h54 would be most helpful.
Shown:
16h30
